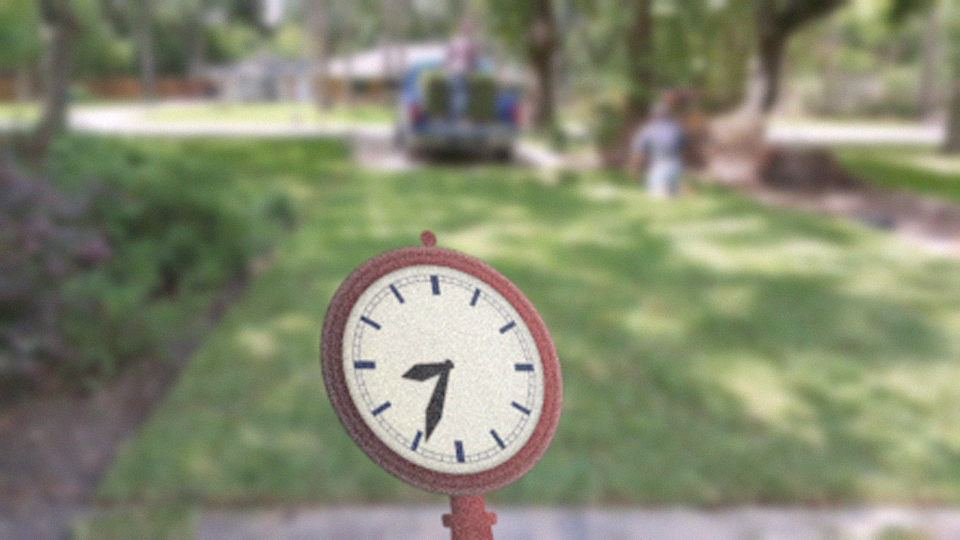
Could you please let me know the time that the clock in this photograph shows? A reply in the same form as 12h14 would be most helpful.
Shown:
8h34
